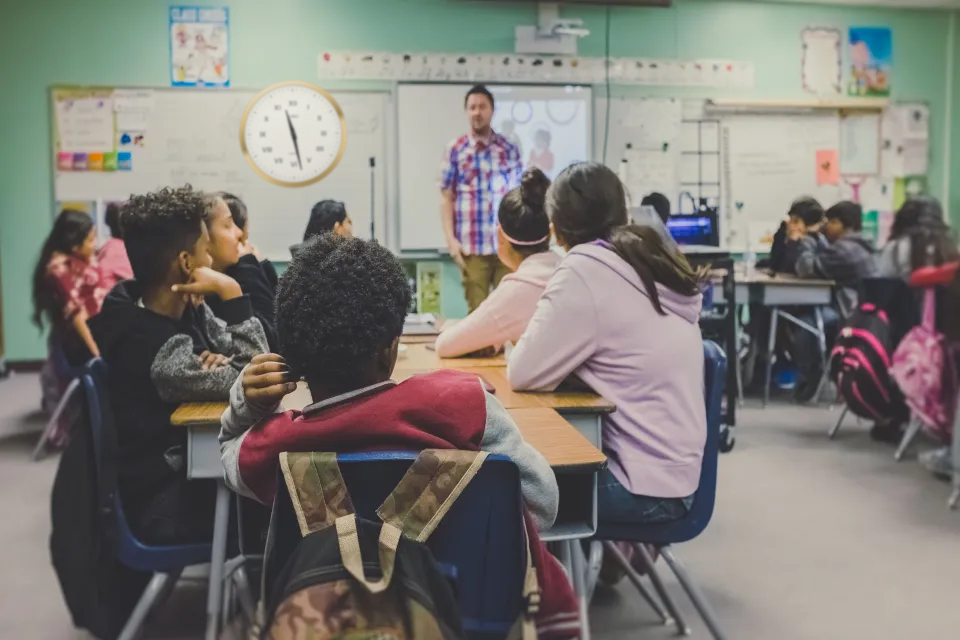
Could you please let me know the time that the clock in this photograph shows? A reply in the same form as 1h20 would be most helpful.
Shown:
11h28
